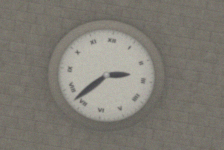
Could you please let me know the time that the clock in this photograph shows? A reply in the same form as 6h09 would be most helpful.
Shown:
2h37
